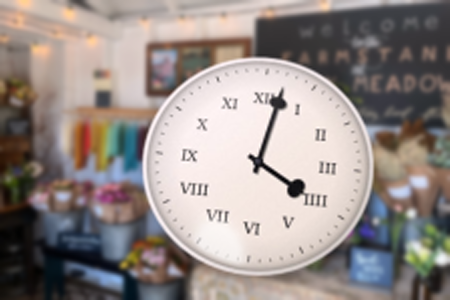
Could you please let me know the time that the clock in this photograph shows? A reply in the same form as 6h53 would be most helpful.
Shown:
4h02
